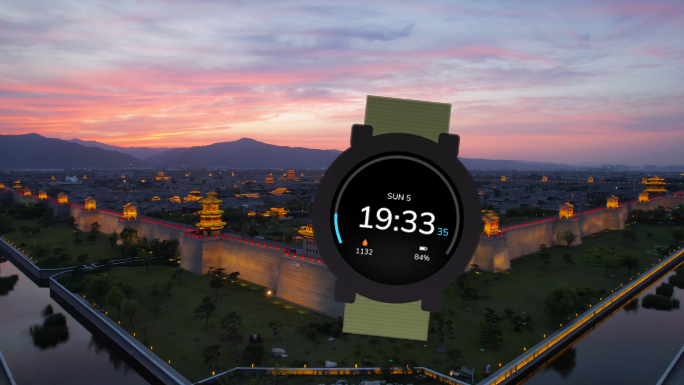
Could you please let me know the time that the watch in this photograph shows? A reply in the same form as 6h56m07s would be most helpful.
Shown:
19h33m35s
